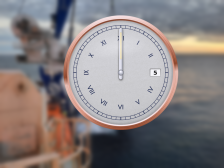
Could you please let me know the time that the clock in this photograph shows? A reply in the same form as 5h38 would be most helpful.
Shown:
12h00
